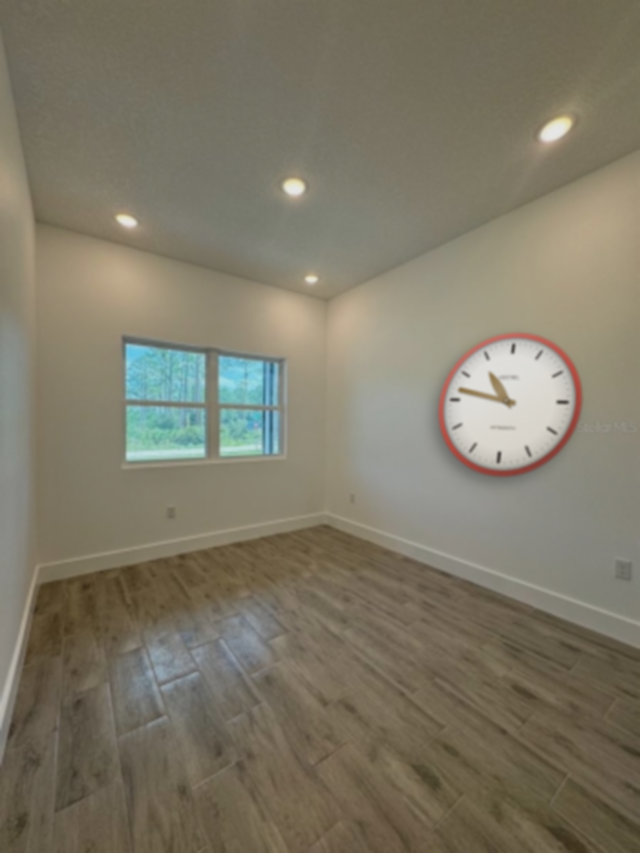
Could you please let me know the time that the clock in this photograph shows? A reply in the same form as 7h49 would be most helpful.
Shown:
10h47
